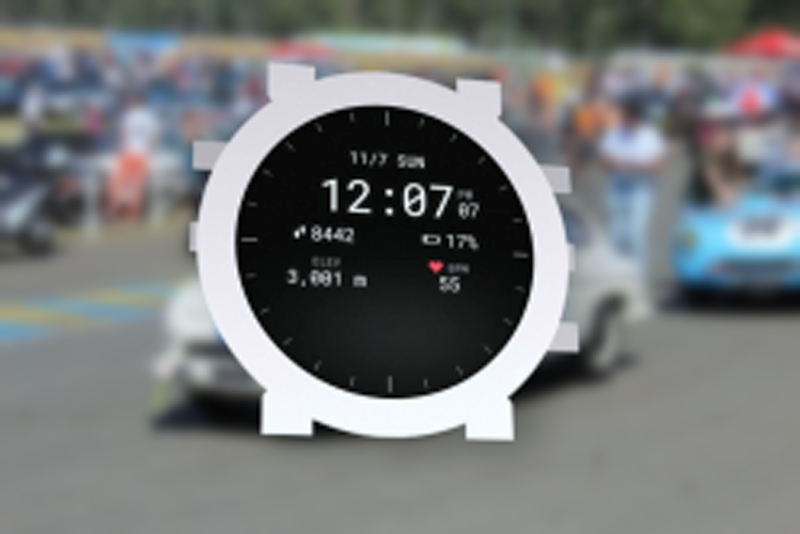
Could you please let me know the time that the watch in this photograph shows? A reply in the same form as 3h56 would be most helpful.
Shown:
12h07
